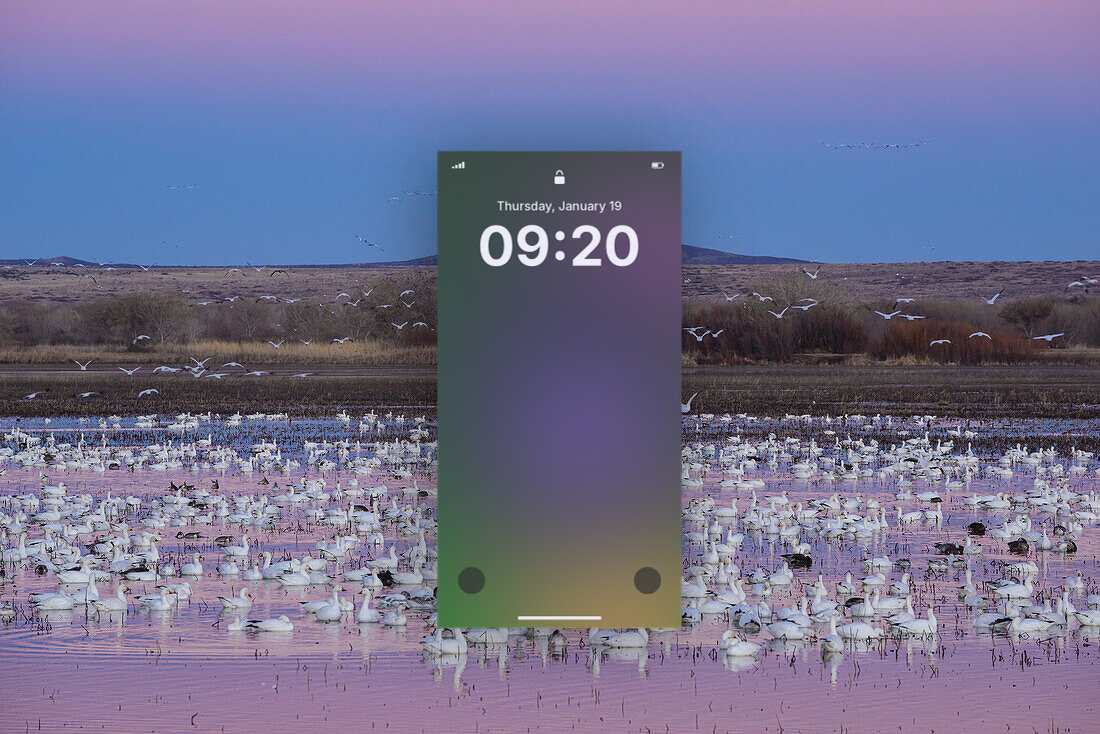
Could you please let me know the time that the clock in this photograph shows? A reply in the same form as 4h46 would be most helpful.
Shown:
9h20
